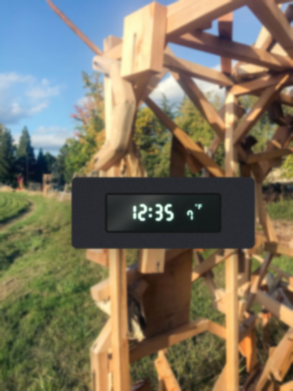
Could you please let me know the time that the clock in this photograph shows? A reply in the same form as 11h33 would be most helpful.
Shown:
12h35
